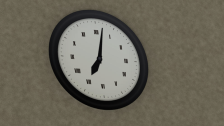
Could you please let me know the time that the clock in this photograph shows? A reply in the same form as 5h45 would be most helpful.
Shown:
7h02
